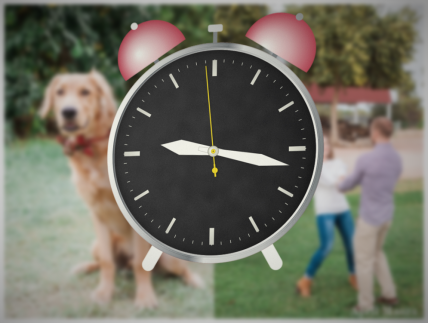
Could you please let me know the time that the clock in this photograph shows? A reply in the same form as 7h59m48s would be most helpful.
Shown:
9h16m59s
